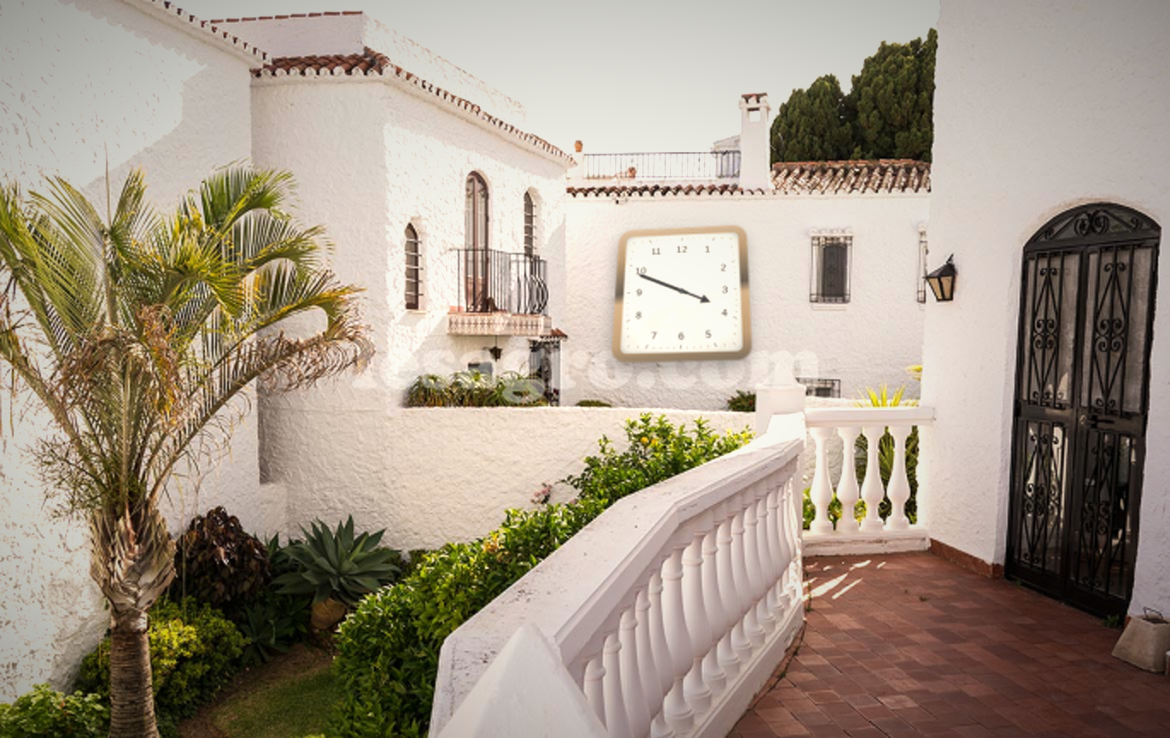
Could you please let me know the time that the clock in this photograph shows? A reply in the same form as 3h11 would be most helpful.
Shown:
3h49
